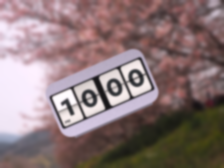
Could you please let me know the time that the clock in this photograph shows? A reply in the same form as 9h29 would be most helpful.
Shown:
10h00
